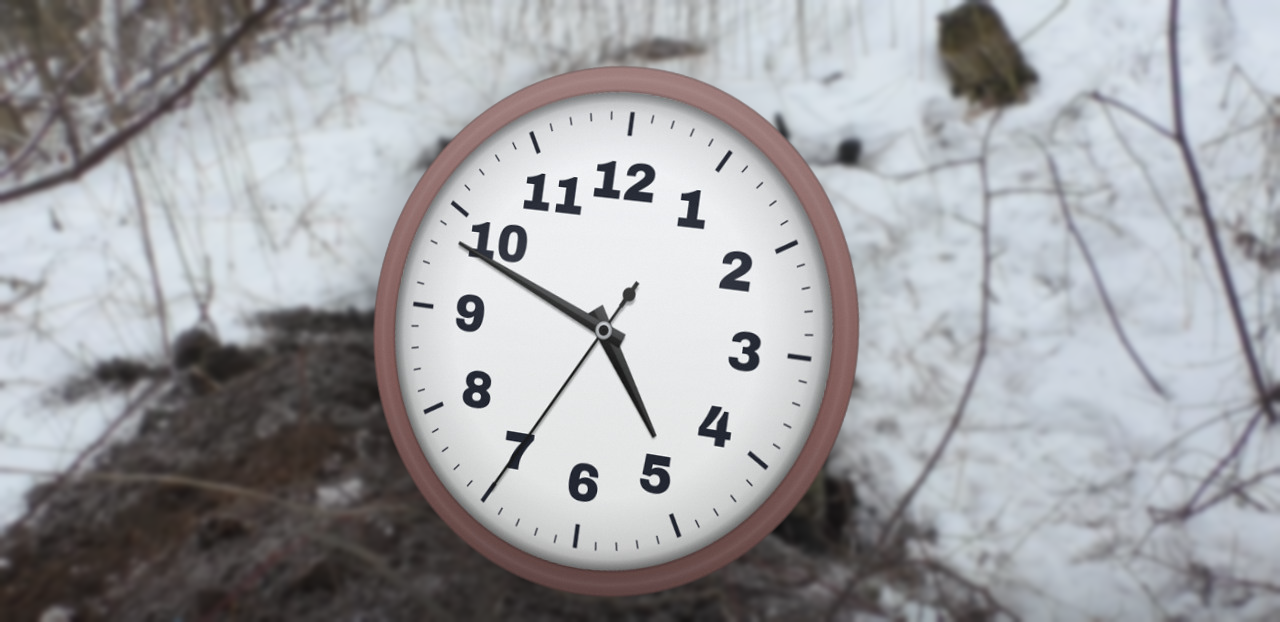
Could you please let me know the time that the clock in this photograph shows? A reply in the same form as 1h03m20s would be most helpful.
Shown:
4h48m35s
